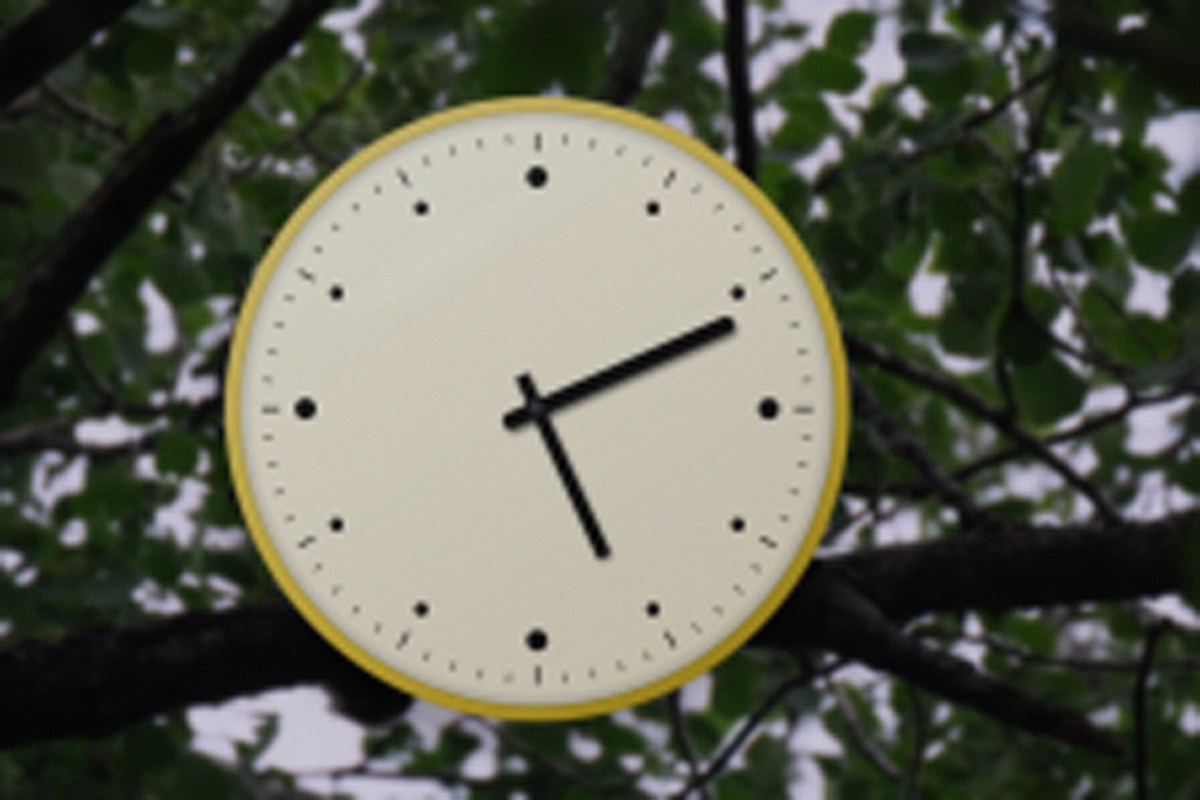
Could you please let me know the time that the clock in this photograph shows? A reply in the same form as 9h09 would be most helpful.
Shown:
5h11
